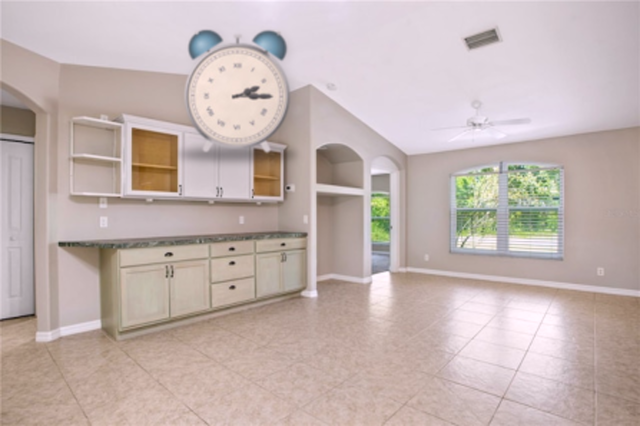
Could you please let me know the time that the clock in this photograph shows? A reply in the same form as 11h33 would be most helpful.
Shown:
2h15
